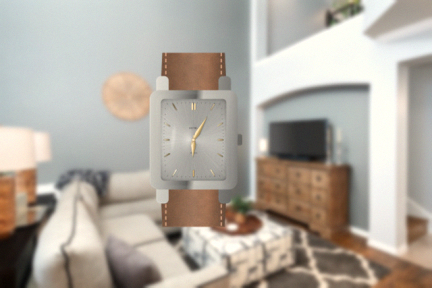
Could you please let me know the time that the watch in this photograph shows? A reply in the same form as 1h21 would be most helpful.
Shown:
6h05
